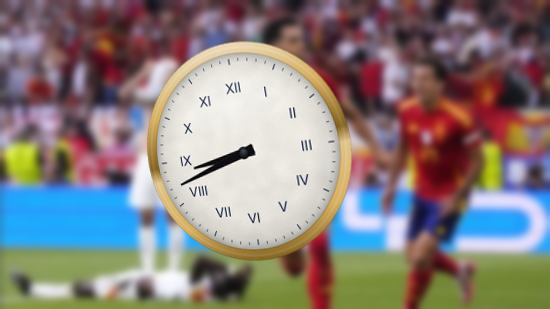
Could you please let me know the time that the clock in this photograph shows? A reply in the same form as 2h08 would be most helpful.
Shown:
8h42
